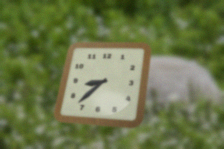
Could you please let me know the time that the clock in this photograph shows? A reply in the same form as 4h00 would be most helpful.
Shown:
8h37
